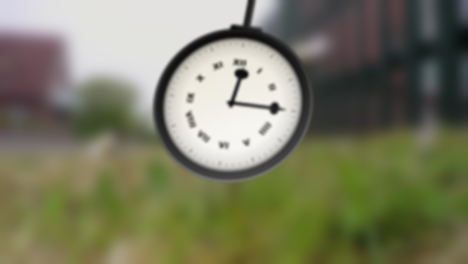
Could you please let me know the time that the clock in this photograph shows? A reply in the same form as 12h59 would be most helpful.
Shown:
12h15
